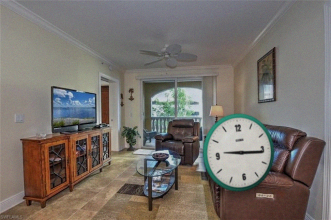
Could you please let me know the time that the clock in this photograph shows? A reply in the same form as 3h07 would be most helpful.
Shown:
9h16
